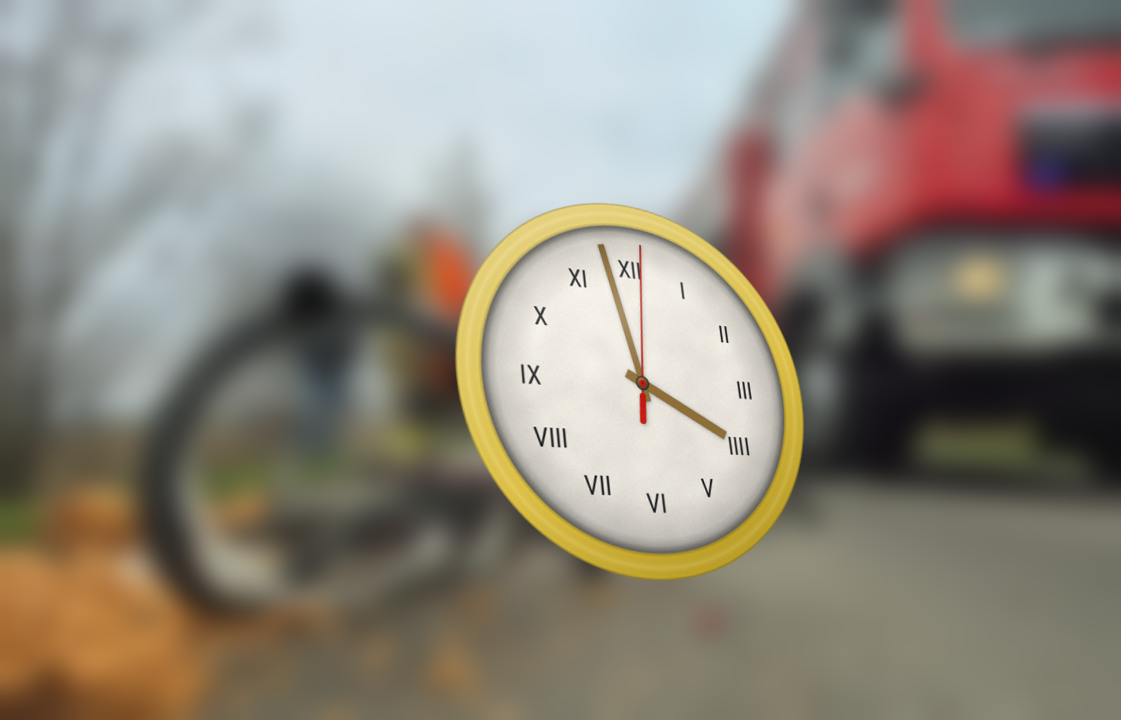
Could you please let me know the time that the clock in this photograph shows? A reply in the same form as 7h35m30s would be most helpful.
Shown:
3h58m01s
